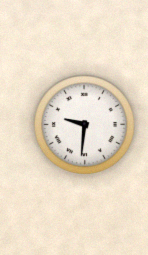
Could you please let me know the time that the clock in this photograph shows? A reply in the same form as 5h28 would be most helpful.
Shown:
9h31
